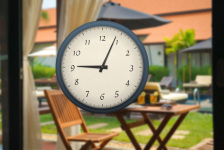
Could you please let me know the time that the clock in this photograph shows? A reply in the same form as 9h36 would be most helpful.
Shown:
9h04
